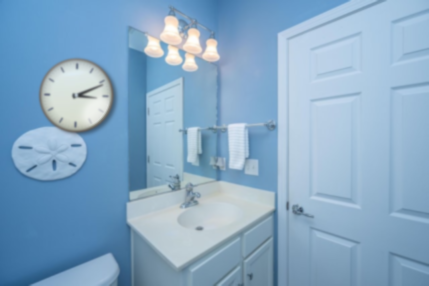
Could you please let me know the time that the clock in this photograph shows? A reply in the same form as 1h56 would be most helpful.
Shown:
3h11
